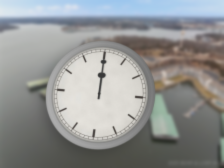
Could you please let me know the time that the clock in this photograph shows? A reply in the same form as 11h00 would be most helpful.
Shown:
12h00
